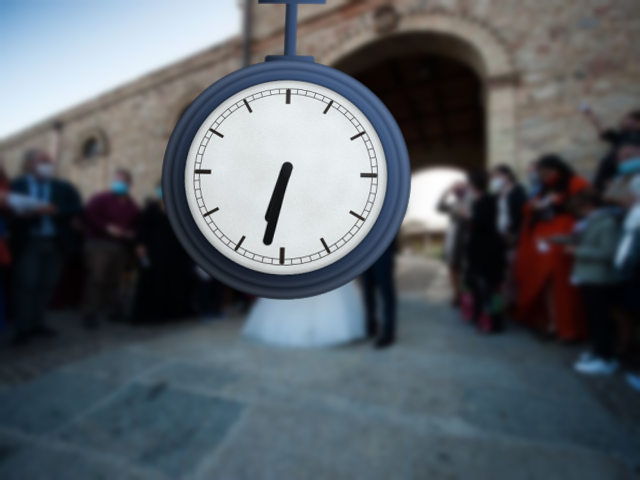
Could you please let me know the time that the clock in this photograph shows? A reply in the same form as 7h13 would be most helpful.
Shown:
6h32
